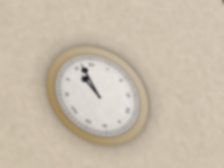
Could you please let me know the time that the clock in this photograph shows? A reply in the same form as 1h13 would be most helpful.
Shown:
10h57
